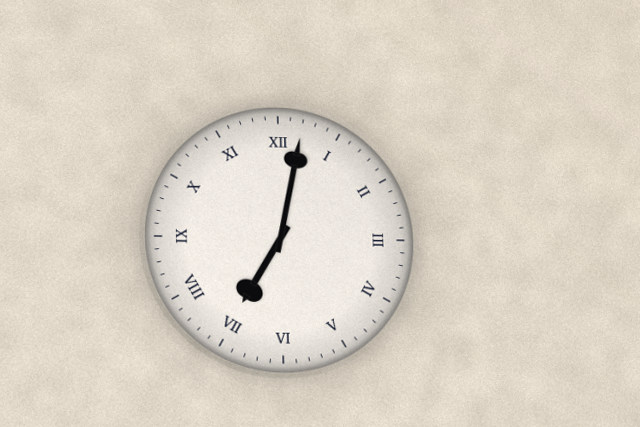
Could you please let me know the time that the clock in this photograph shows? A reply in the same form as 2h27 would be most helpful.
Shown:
7h02
